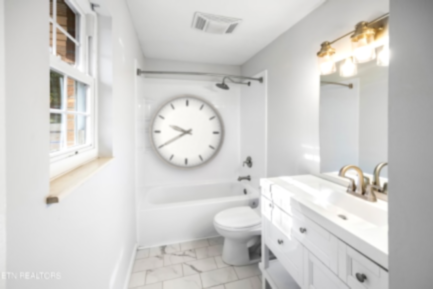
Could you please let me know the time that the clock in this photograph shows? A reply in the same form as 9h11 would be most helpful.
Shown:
9h40
